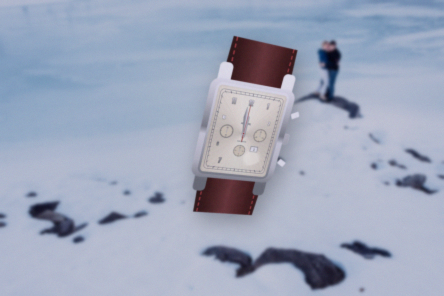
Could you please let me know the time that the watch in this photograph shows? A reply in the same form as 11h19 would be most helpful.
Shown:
11h59
